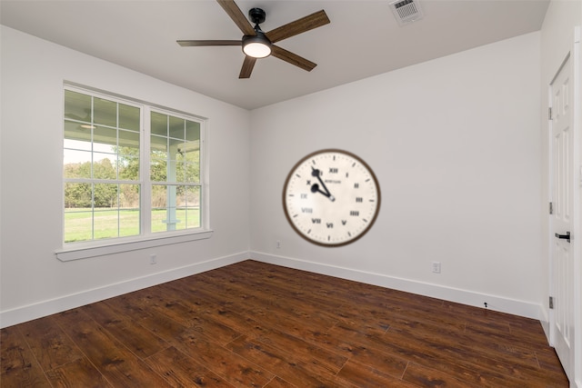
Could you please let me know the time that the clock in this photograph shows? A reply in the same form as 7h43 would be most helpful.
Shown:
9h54
